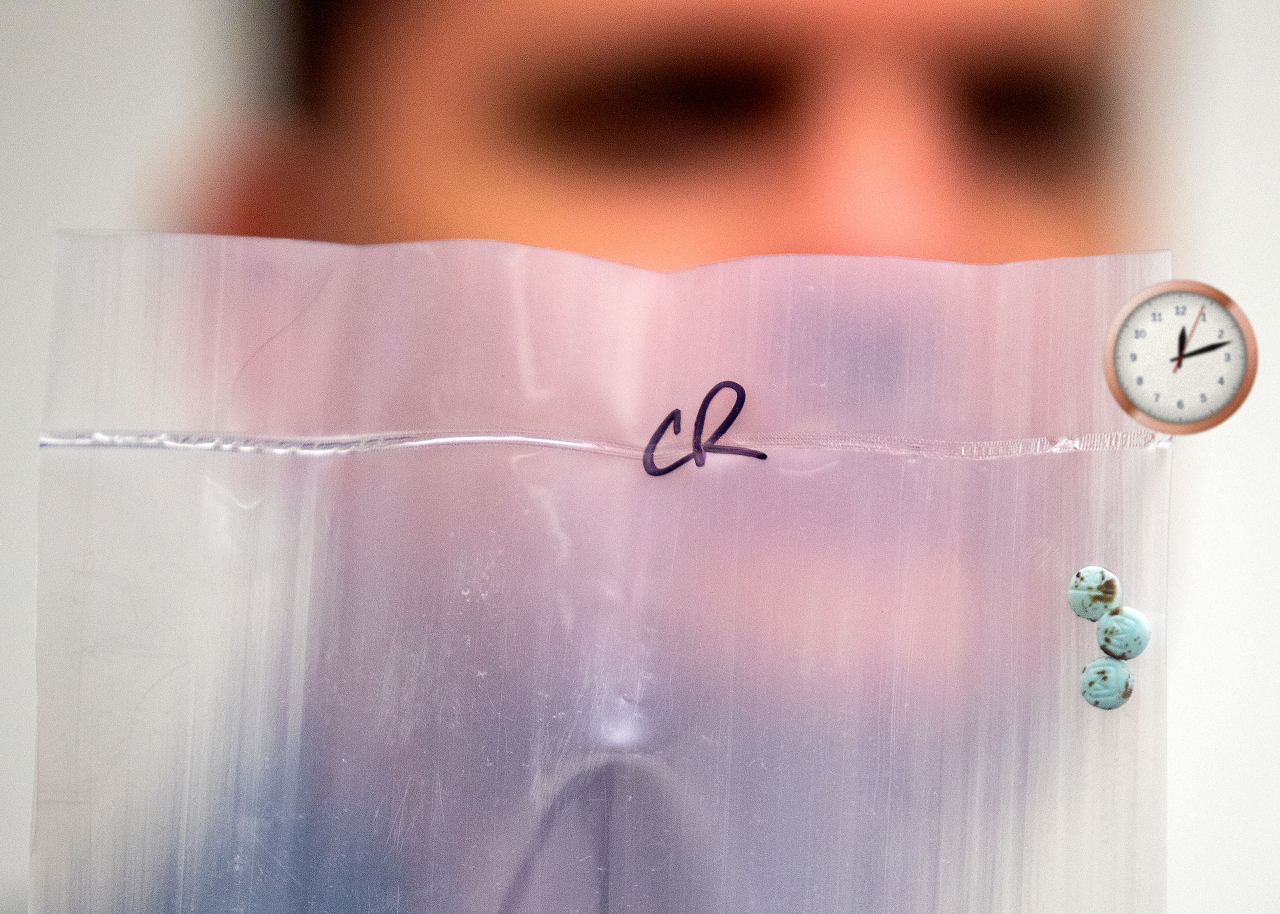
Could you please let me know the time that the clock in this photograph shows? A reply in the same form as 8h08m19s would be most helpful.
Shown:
12h12m04s
